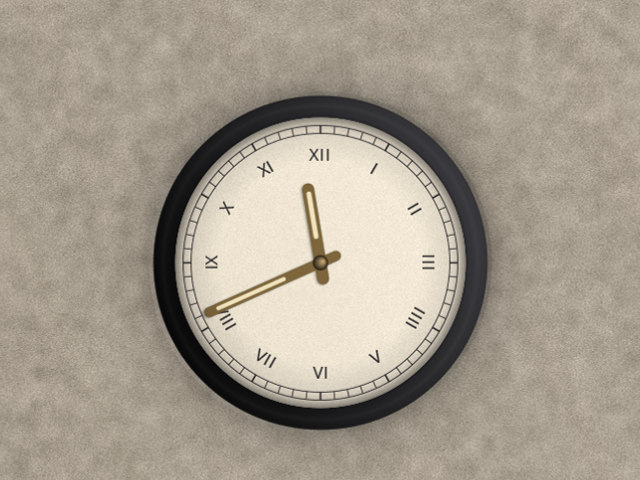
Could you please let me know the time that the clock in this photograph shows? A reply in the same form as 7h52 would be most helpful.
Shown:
11h41
